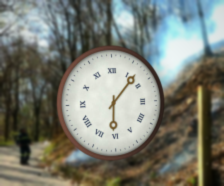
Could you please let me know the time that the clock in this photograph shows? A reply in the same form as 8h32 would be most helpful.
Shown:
6h07
